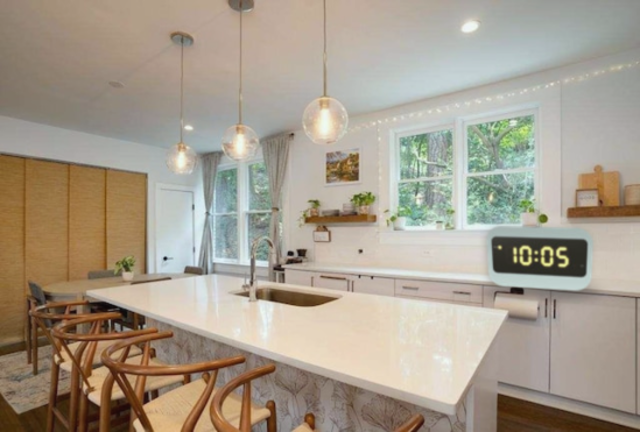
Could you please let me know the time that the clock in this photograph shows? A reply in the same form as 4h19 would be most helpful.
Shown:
10h05
